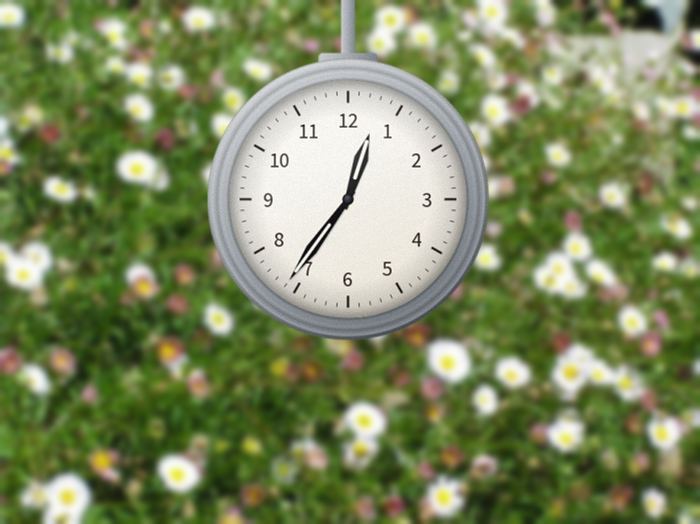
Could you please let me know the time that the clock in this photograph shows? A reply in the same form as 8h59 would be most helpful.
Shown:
12h36
